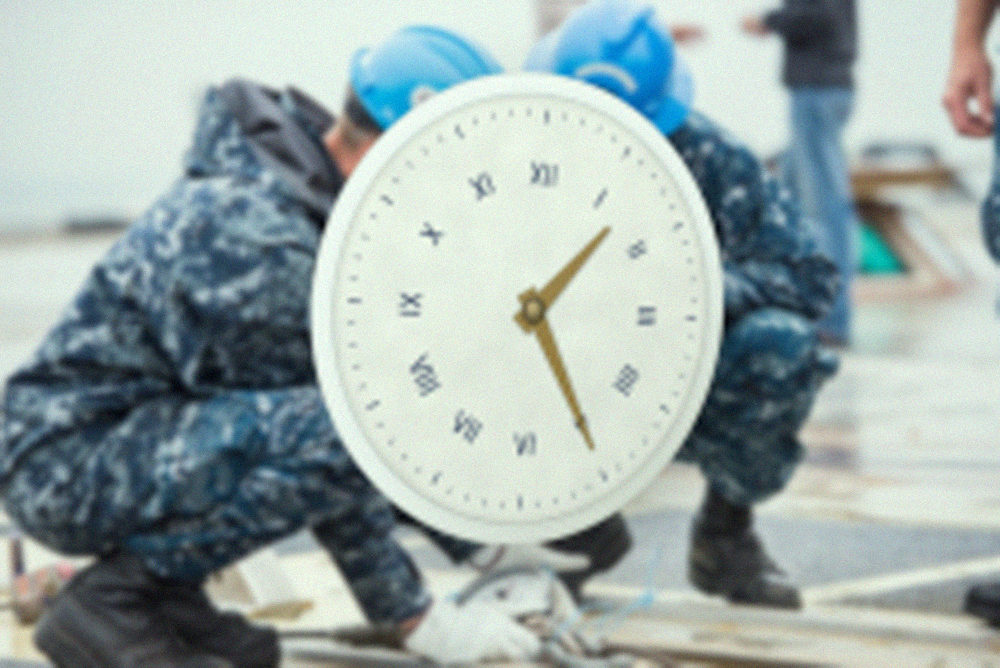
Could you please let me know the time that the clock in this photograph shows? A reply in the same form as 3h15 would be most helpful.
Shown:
1h25
